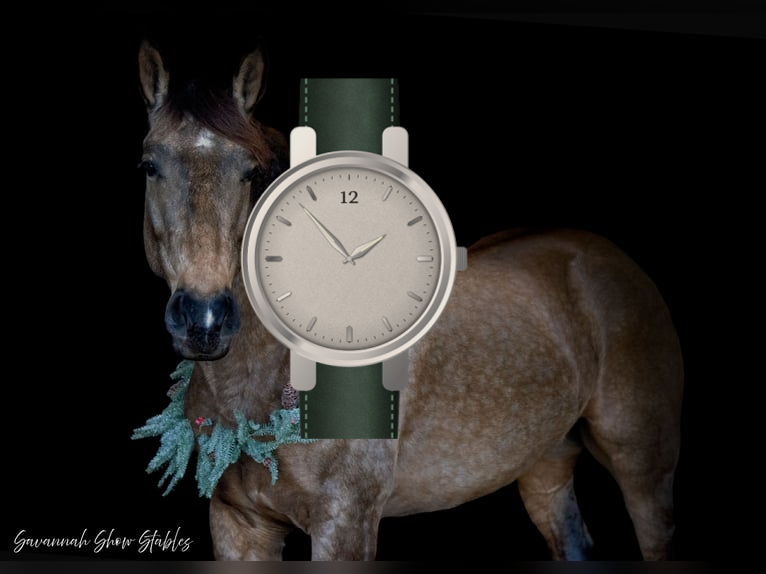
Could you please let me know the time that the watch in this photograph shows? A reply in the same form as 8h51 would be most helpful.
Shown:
1h53
